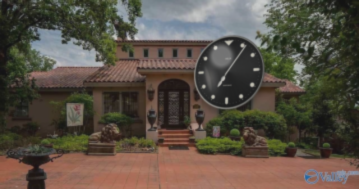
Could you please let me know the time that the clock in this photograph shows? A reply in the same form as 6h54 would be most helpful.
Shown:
7h06
